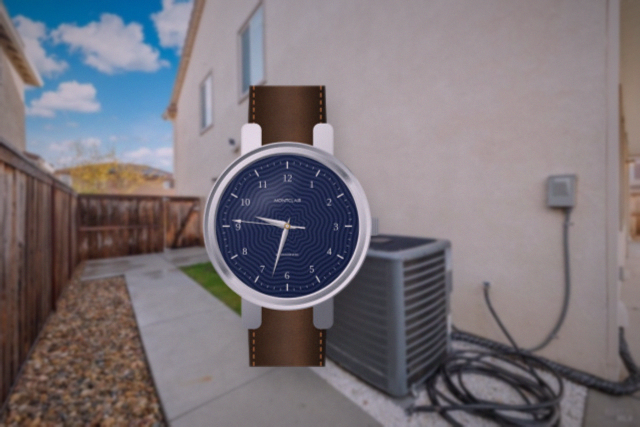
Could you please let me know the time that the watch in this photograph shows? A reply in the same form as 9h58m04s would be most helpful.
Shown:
9h32m46s
